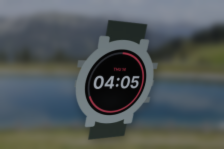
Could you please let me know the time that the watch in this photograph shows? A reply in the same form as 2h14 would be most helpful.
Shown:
4h05
